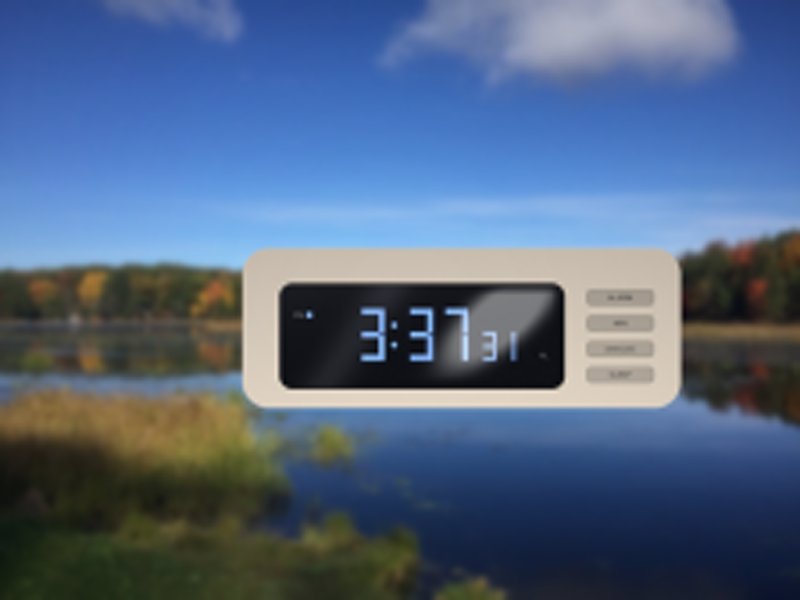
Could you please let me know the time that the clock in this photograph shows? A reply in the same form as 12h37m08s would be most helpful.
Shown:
3h37m31s
